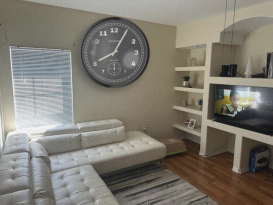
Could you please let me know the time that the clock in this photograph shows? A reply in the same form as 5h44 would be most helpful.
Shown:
8h05
